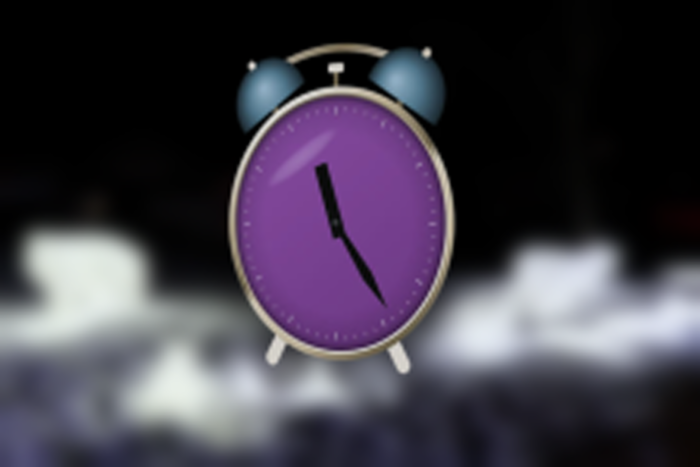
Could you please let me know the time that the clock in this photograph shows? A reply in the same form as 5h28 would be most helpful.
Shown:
11h24
